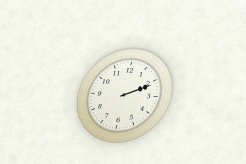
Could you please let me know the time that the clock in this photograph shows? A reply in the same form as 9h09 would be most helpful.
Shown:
2h11
